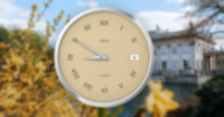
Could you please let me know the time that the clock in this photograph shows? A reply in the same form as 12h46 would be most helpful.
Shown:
8h50
